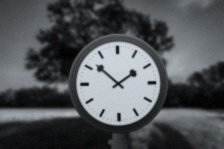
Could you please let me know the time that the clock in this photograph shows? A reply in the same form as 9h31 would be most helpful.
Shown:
1h52
